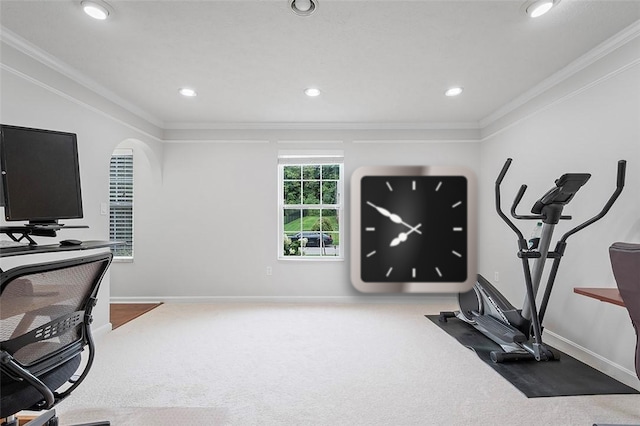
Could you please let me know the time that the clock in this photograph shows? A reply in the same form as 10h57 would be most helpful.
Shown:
7h50
